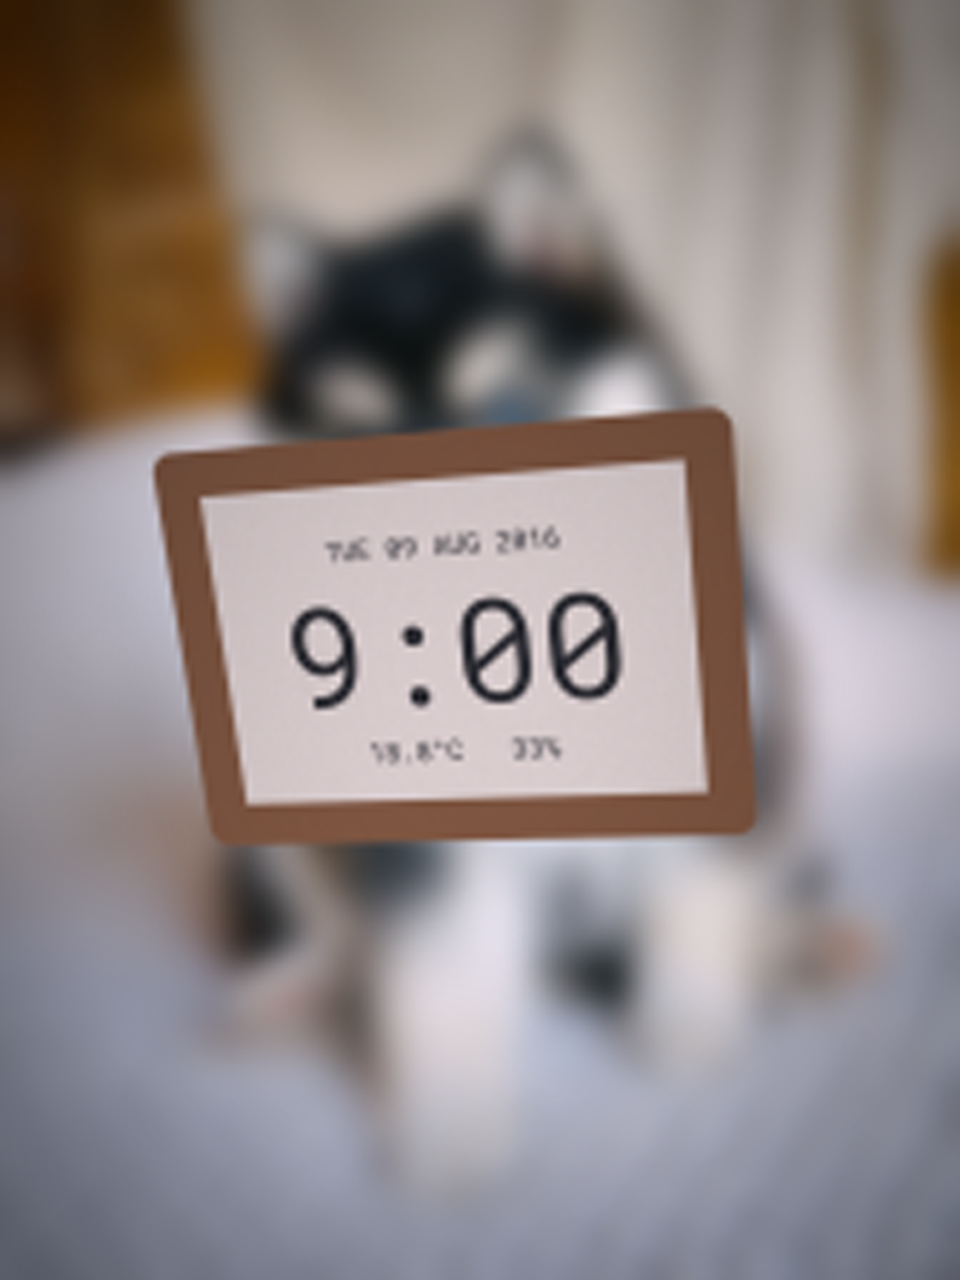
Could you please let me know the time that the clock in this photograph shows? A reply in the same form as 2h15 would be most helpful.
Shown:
9h00
